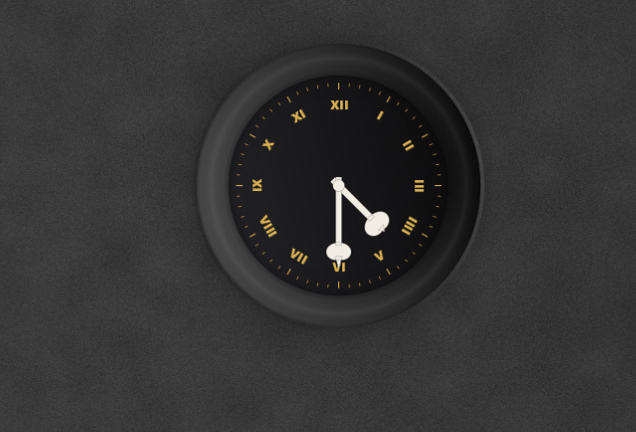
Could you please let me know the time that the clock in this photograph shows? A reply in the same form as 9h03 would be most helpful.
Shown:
4h30
